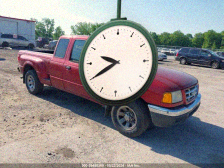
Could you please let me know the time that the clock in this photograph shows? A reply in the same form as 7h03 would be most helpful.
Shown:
9h40
